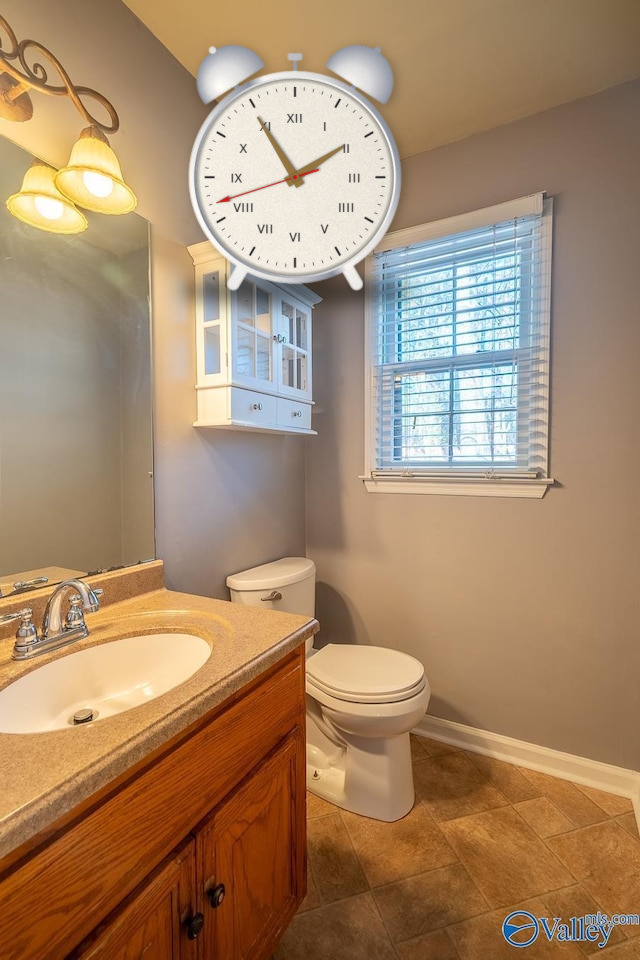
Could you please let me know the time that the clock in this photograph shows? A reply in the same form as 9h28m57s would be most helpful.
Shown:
1h54m42s
